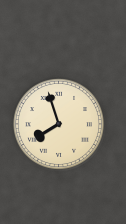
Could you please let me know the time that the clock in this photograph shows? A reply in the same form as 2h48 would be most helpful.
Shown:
7h57
